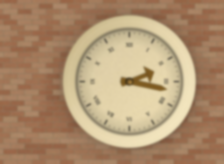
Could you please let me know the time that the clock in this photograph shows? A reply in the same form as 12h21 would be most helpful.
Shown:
2h17
